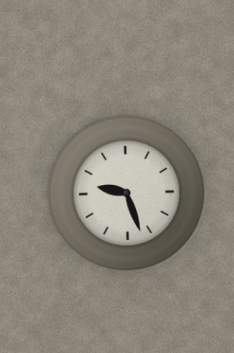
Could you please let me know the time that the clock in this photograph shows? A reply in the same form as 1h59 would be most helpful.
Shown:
9h27
